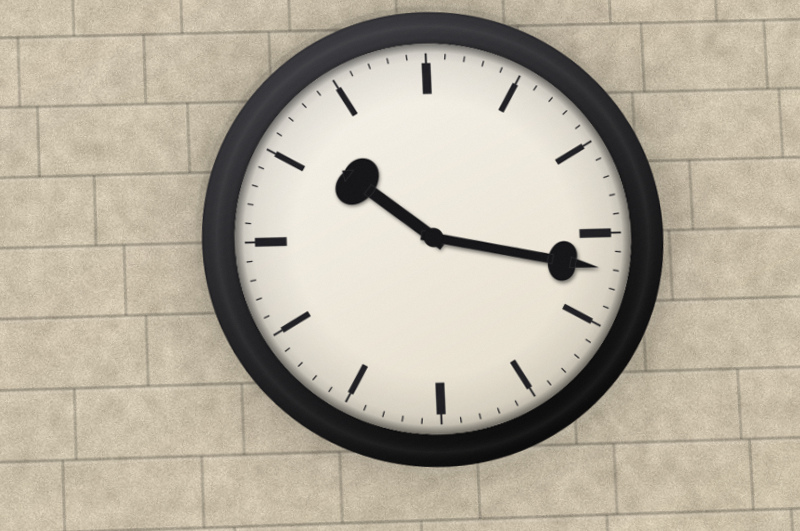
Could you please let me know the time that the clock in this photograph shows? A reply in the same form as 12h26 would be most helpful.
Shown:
10h17
